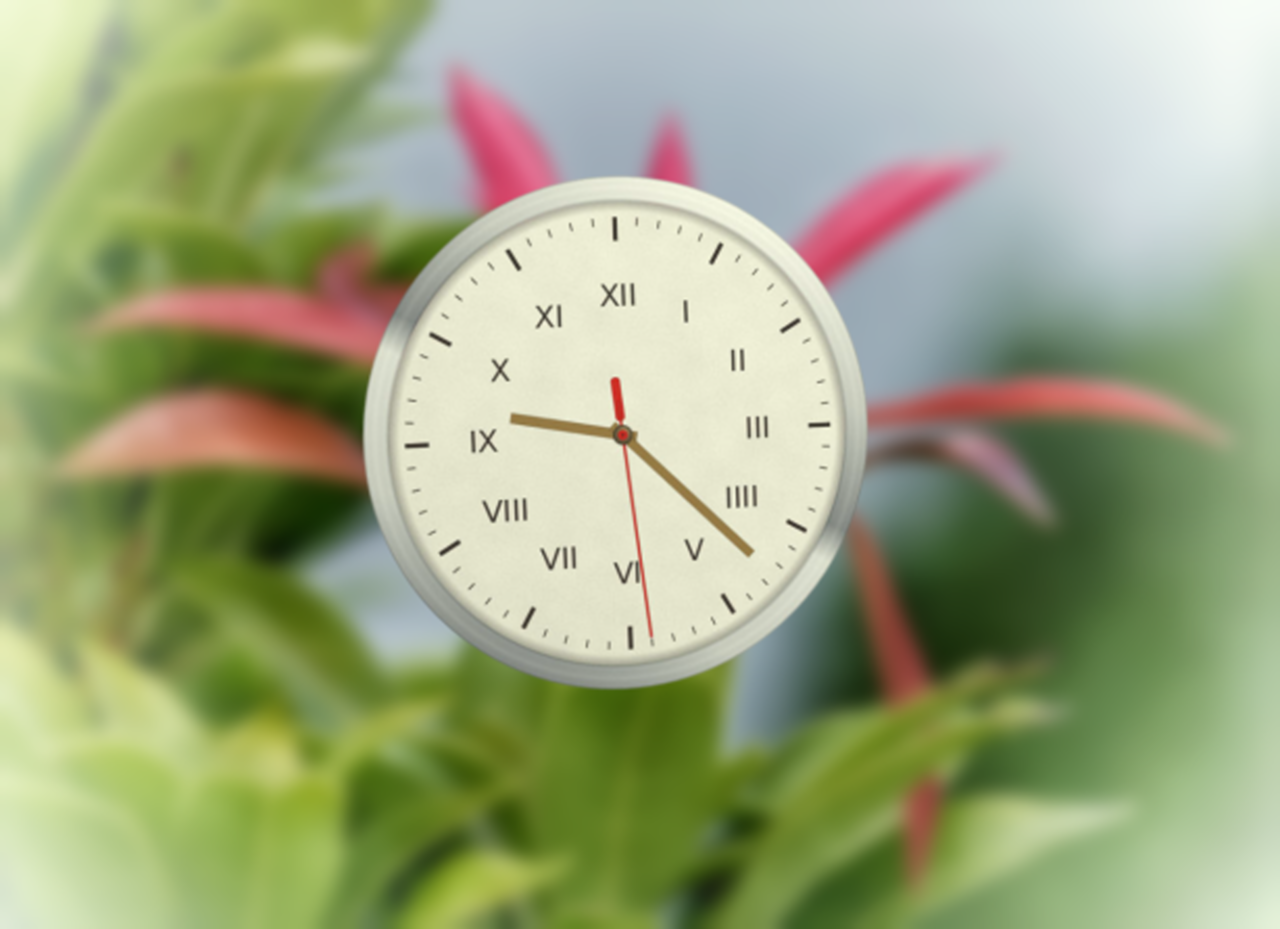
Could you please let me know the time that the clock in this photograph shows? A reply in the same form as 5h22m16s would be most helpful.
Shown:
9h22m29s
